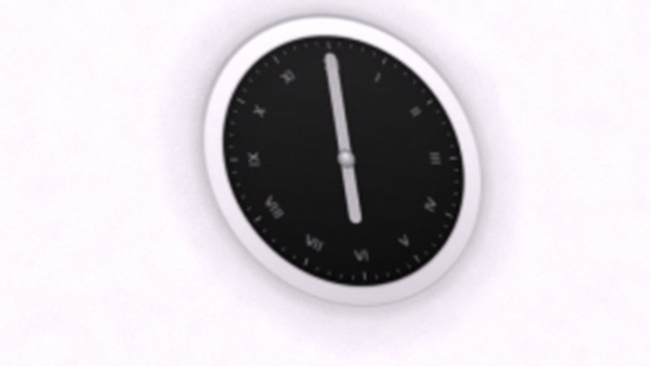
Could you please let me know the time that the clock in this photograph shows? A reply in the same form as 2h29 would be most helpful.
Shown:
6h00
